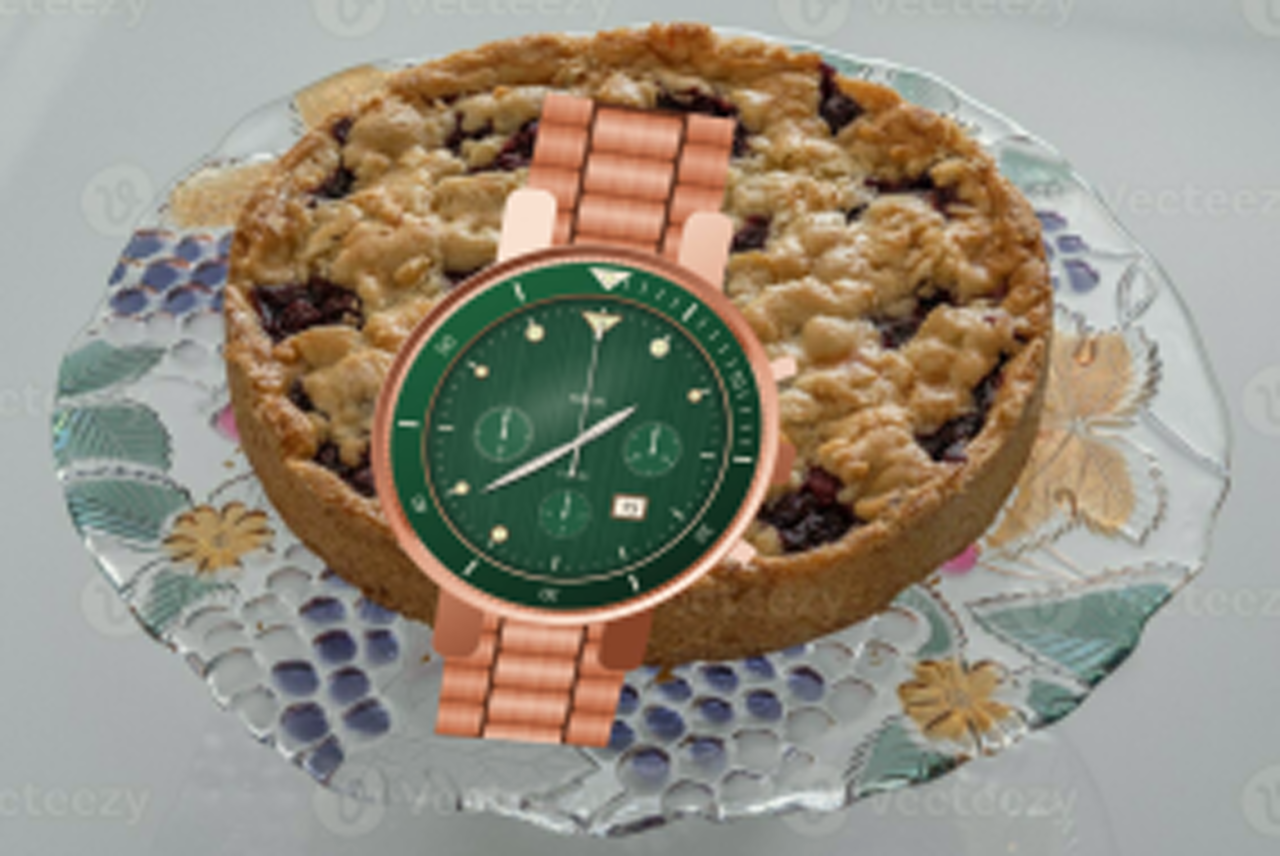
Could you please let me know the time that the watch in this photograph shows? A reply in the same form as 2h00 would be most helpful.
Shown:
1h39
